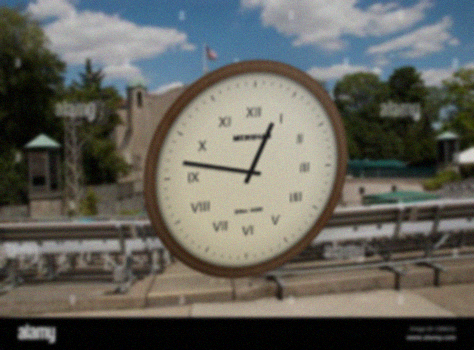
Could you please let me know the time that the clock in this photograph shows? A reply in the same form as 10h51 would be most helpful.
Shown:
12h47
